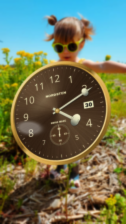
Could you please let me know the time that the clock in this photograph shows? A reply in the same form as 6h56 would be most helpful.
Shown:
4h11
